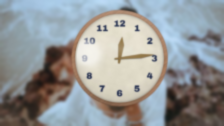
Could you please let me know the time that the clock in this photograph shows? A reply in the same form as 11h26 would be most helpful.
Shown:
12h14
